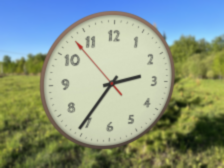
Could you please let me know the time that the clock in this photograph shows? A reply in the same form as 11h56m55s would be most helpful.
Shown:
2h35m53s
